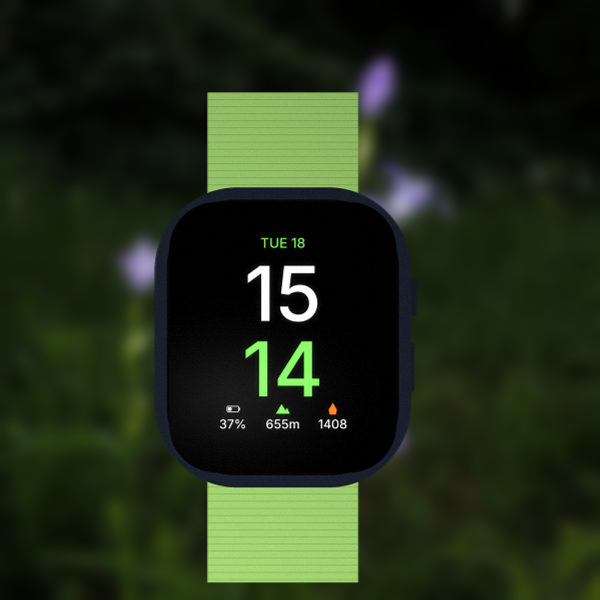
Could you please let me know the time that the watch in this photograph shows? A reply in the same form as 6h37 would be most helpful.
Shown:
15h14
